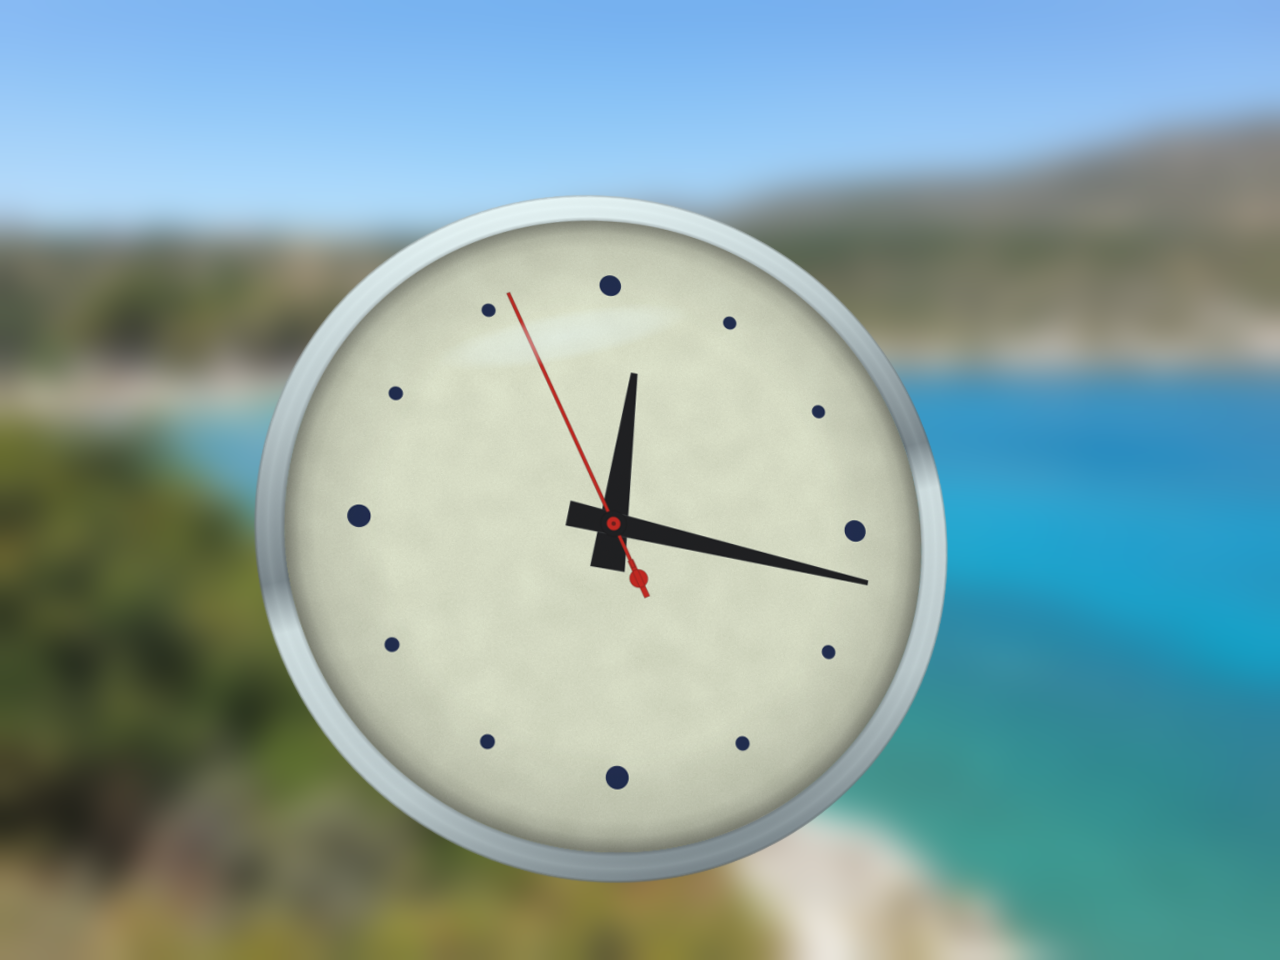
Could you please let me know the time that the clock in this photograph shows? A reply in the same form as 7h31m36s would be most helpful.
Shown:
12h16m56s
